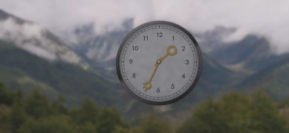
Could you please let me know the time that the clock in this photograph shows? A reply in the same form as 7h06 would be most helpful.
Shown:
1h34
